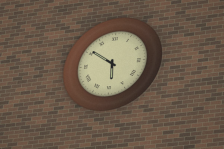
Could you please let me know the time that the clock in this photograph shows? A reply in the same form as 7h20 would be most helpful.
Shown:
5h51
